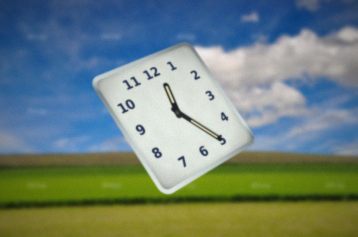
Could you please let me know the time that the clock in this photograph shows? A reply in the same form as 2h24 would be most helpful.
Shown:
12h25
